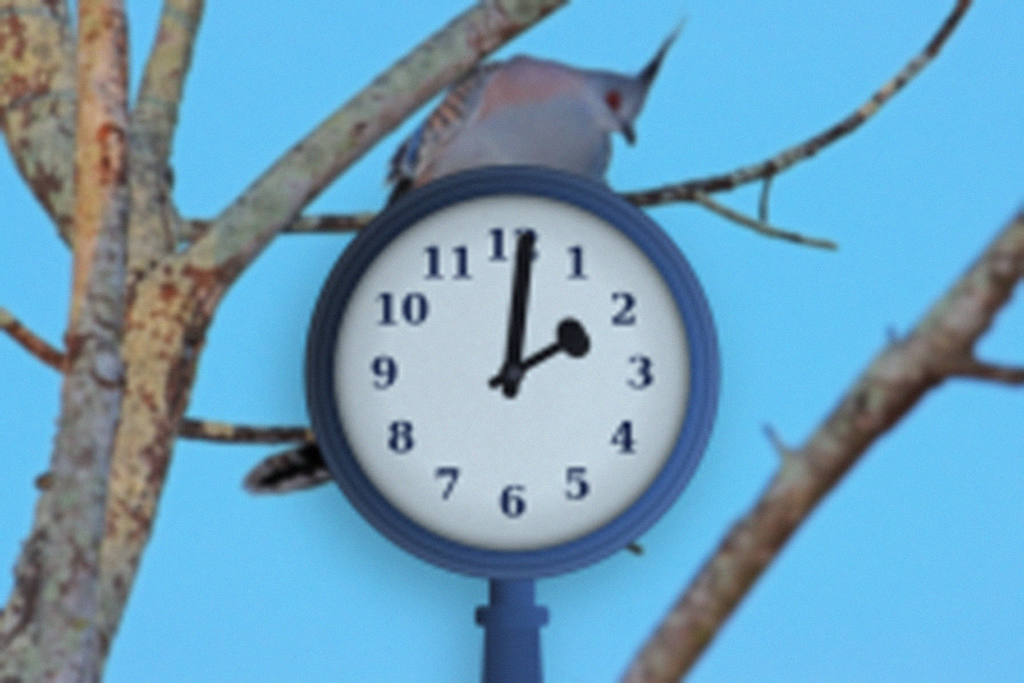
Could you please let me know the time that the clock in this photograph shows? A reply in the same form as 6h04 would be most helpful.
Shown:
2h01
